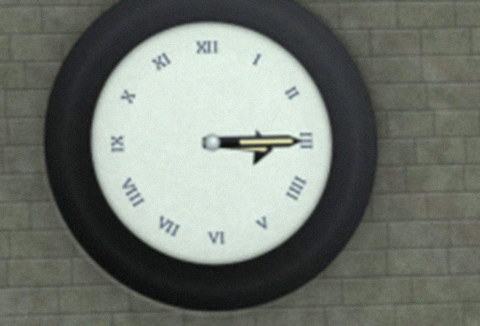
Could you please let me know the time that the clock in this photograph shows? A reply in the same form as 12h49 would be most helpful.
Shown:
3h15
